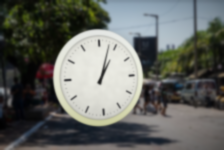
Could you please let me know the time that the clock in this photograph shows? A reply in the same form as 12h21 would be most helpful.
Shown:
1h03
